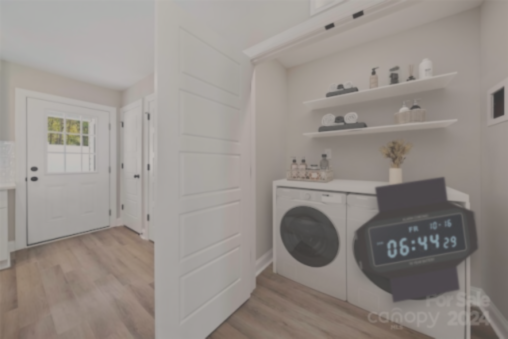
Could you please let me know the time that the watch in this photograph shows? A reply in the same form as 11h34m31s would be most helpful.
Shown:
6h44m29s
